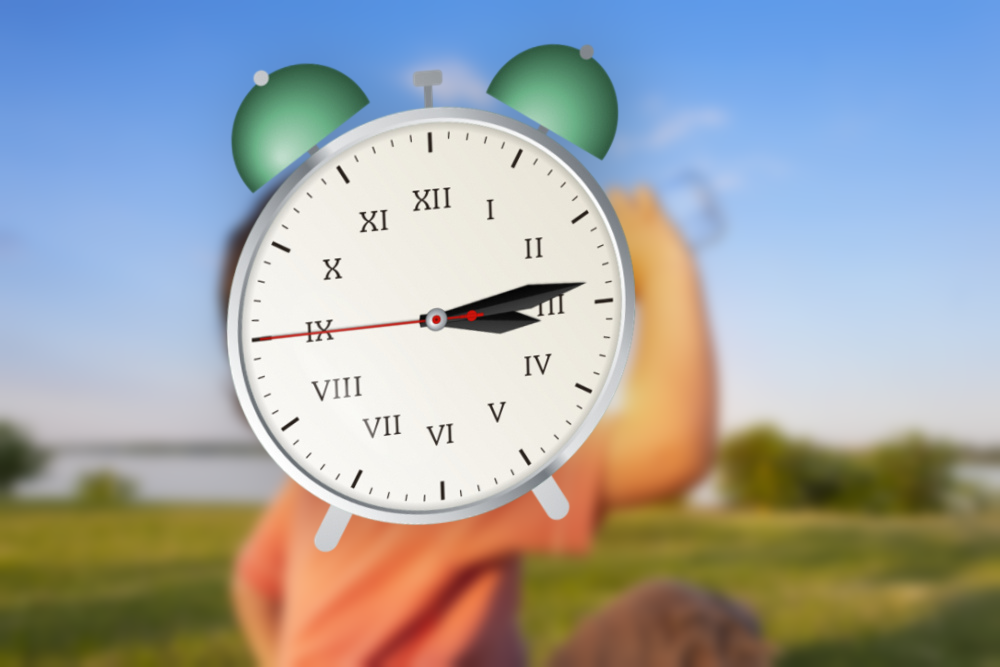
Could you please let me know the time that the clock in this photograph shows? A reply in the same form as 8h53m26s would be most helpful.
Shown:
3h13m45s
